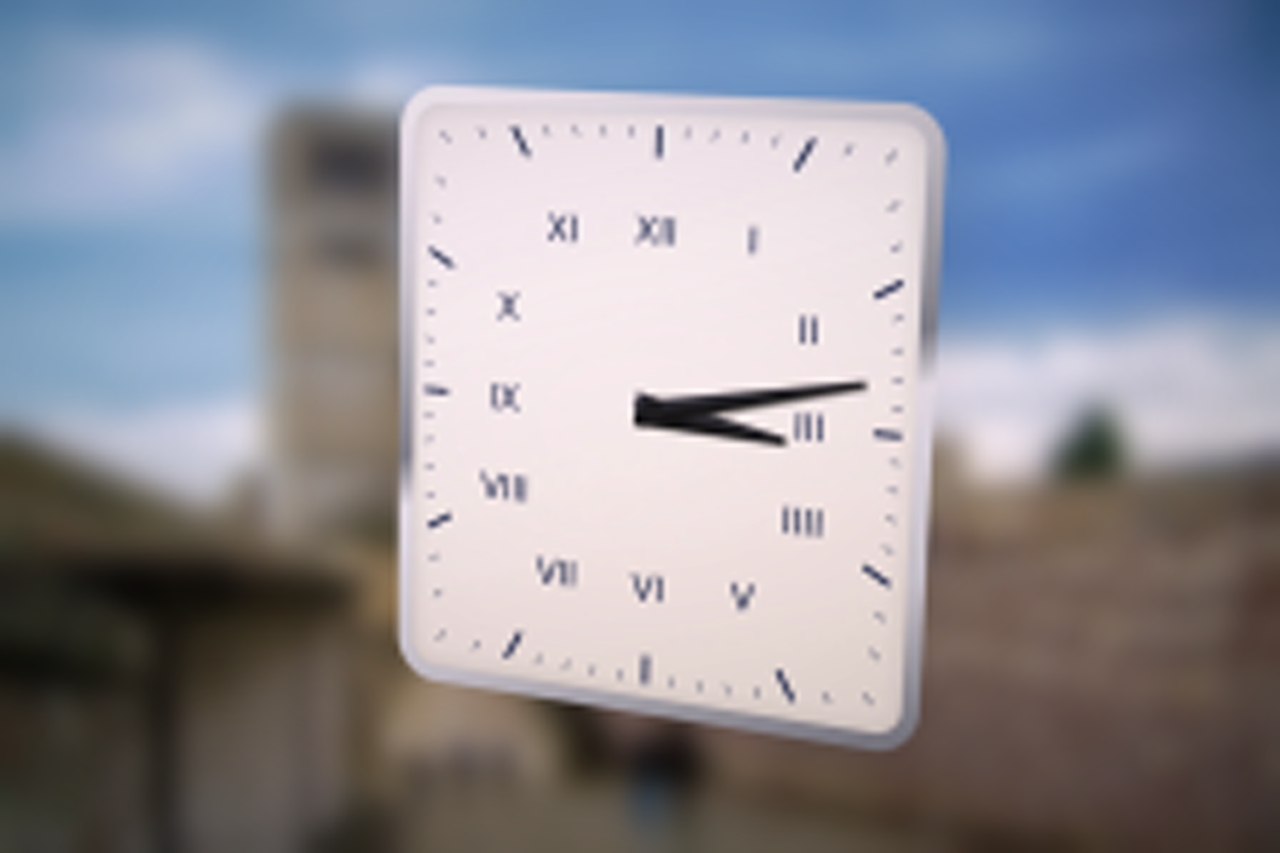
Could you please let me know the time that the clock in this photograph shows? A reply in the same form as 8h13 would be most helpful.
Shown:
3h13
